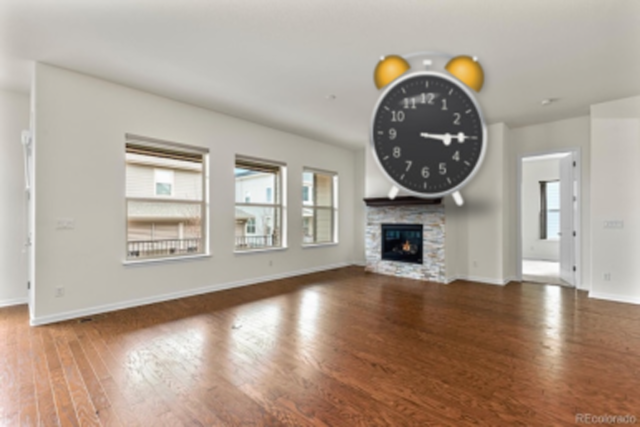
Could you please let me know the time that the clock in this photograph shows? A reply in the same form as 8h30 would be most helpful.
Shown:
3h15
